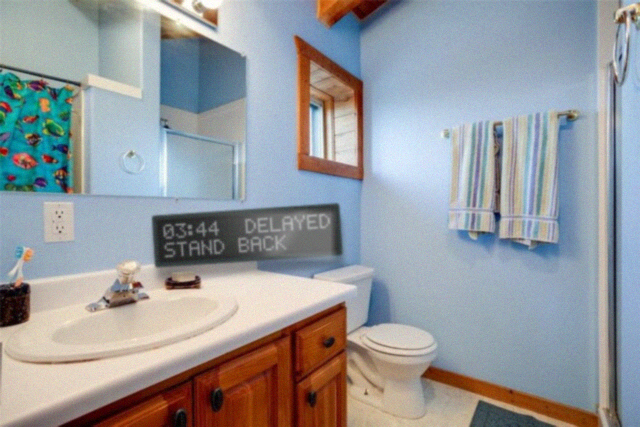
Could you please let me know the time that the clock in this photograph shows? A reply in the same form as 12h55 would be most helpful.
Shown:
3h44
